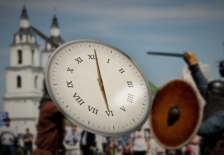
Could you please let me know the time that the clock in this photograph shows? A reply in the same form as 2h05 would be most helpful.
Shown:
6h01
